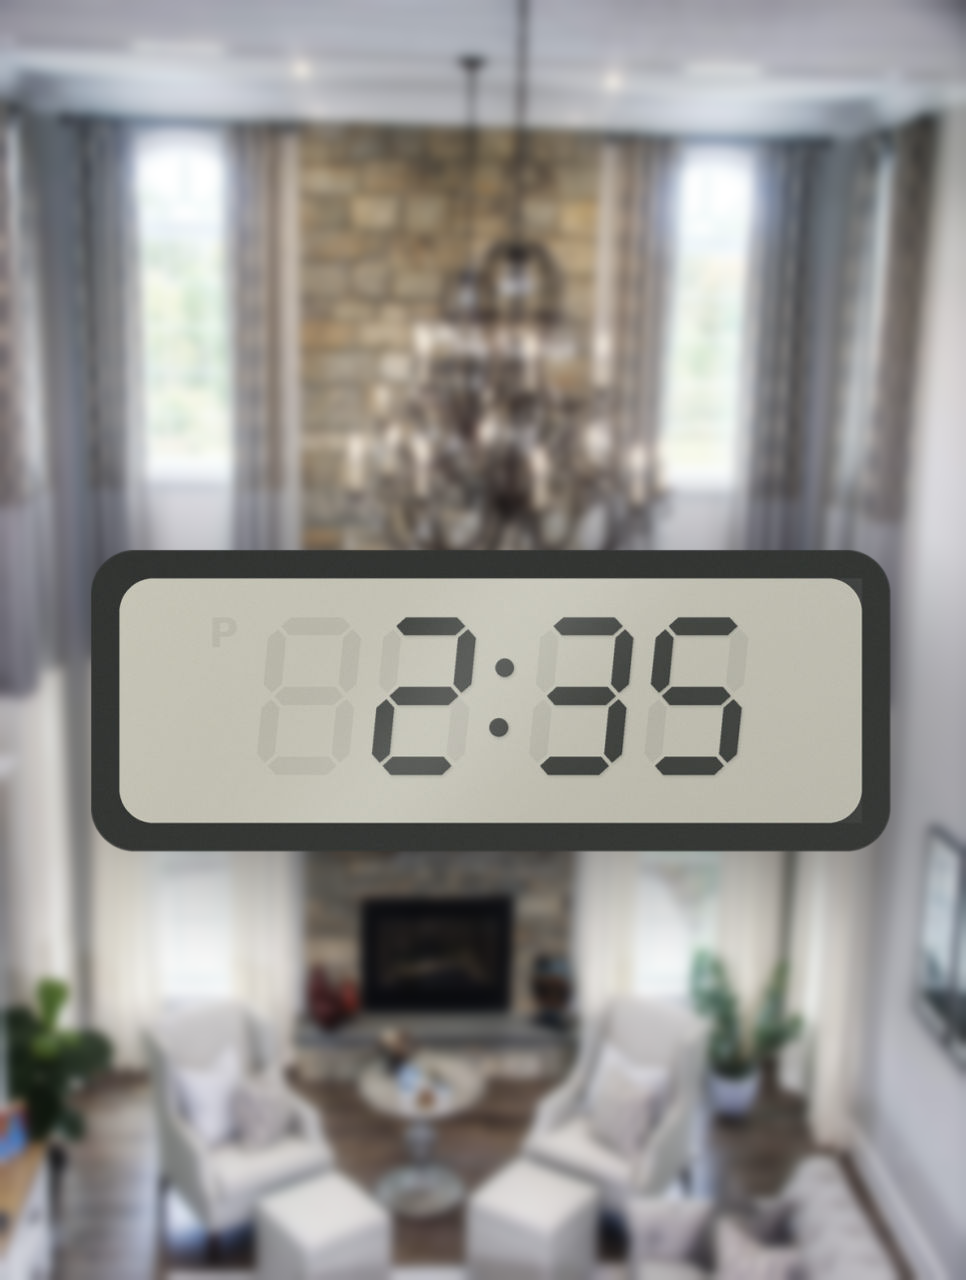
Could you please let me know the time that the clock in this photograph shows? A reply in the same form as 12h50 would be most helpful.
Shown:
2h35
